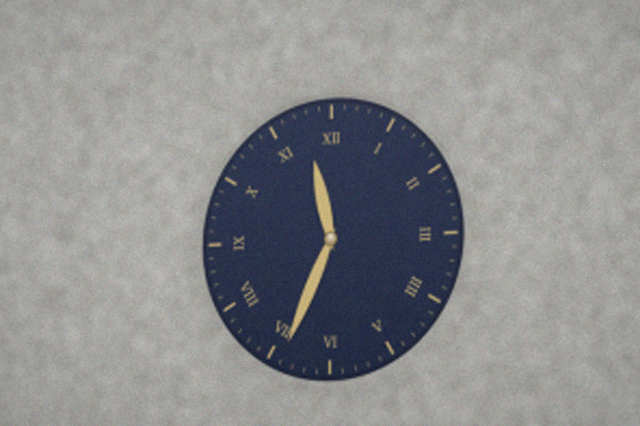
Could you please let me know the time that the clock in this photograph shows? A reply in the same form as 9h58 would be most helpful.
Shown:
11h34
